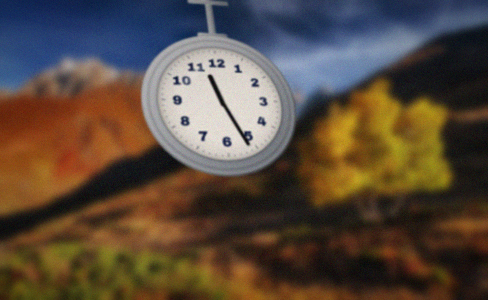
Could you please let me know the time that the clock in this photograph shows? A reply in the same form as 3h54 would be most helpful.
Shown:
11h26
